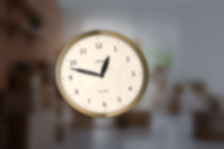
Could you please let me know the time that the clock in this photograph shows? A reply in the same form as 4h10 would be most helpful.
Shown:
12h48
